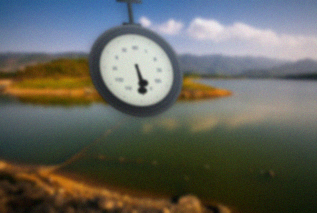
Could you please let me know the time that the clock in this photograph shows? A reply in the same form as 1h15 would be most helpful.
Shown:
5h29
